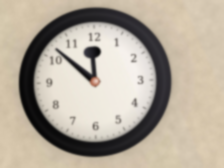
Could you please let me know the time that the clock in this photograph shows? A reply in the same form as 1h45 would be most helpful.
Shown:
11h52
